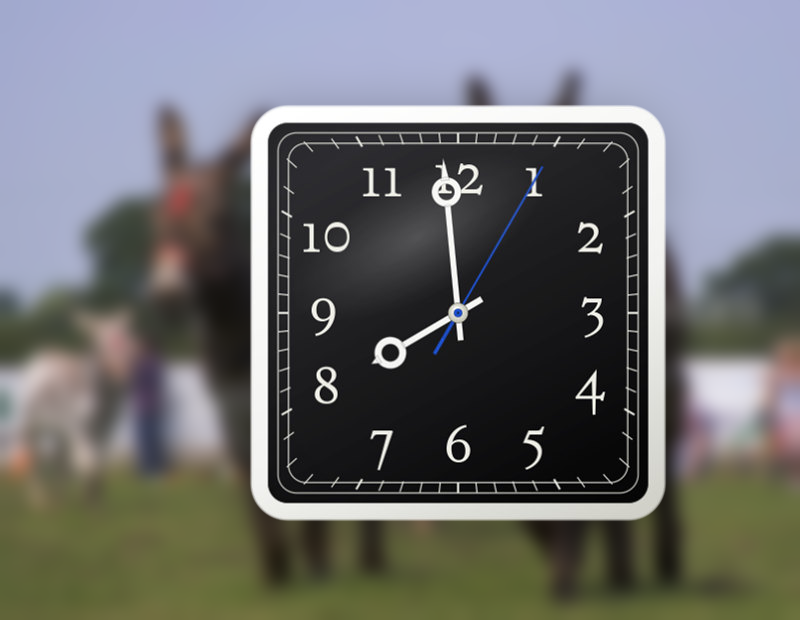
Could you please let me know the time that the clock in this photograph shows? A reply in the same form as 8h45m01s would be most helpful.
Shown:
7h59m05s
